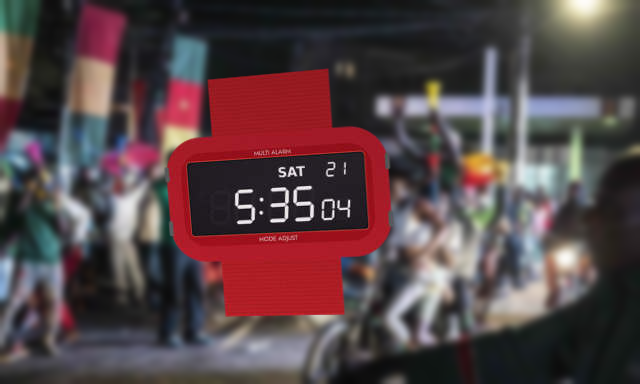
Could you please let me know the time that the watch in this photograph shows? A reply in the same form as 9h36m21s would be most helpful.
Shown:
5h35m04s
